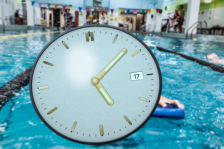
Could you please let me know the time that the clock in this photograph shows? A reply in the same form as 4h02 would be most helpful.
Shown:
5h08
